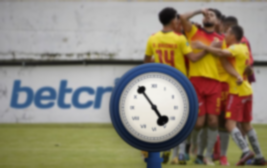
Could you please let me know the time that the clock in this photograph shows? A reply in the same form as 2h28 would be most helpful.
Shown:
4h54
